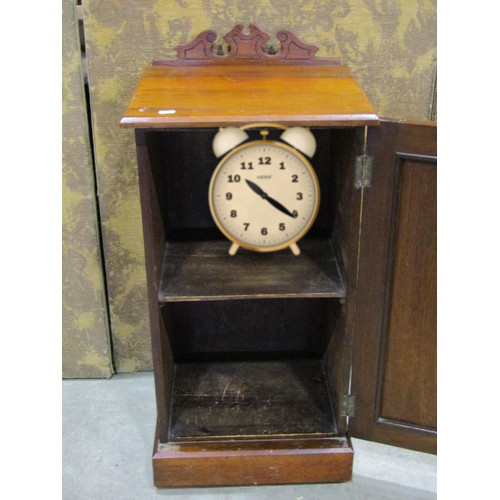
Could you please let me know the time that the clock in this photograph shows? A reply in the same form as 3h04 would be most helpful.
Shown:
10h21
